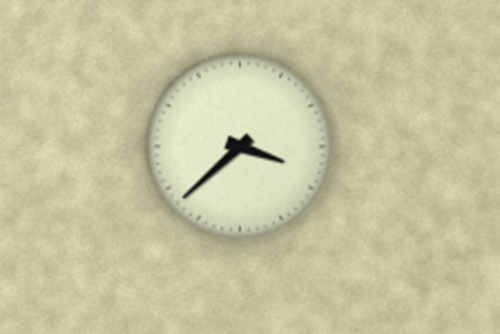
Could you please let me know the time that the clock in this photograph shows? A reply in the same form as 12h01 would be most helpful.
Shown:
3h38
